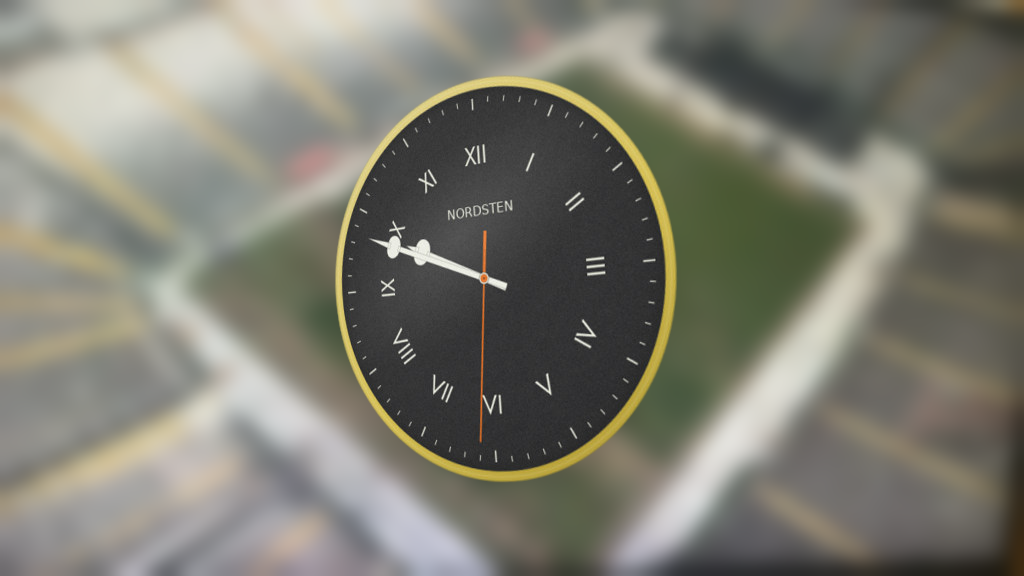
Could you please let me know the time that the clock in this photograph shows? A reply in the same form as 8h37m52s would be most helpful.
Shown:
9h48m31s
